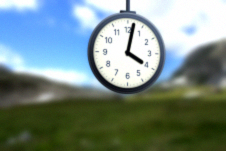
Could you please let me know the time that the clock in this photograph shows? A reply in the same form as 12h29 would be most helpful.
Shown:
4h02
